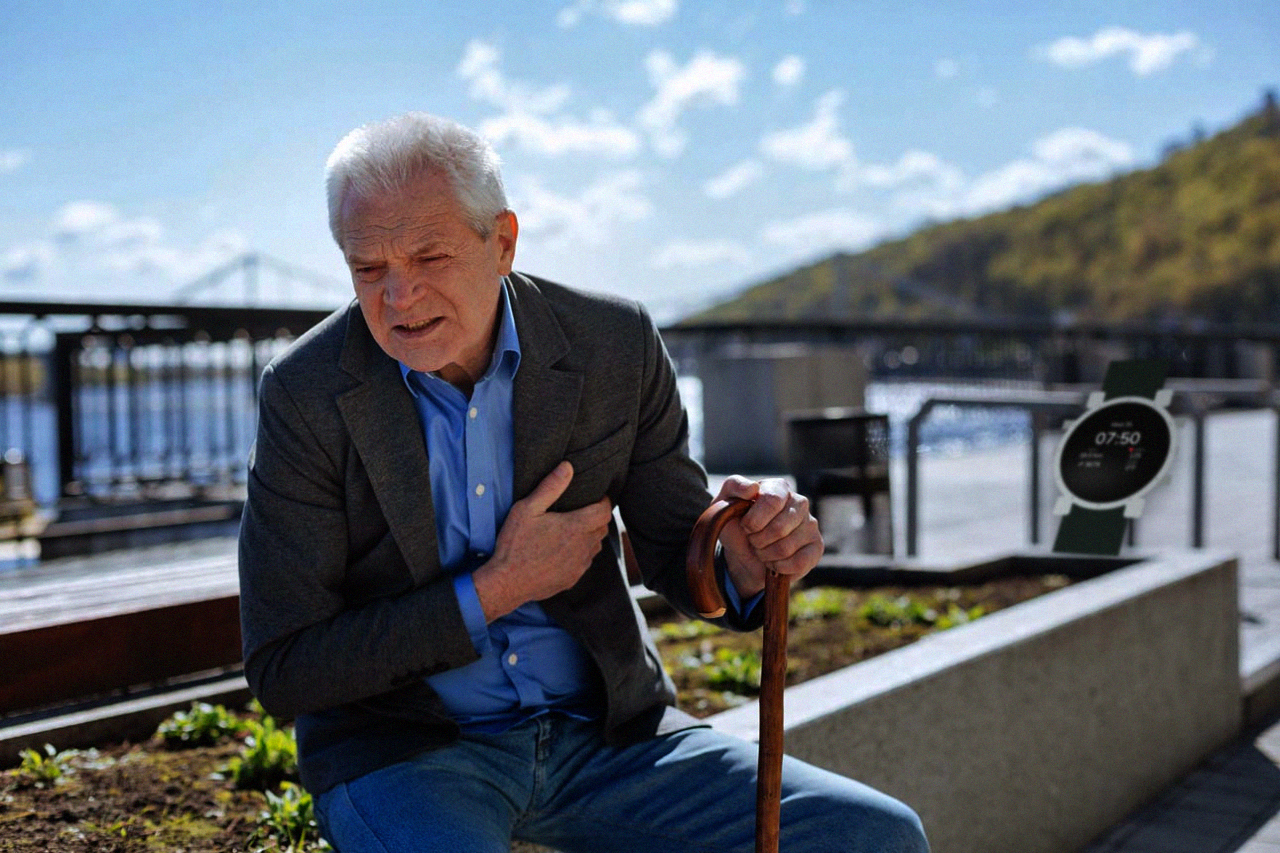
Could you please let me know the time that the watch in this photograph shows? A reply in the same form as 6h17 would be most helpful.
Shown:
7h50
